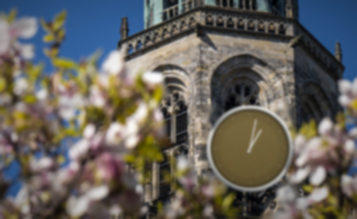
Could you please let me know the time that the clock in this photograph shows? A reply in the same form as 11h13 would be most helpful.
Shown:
1h02
